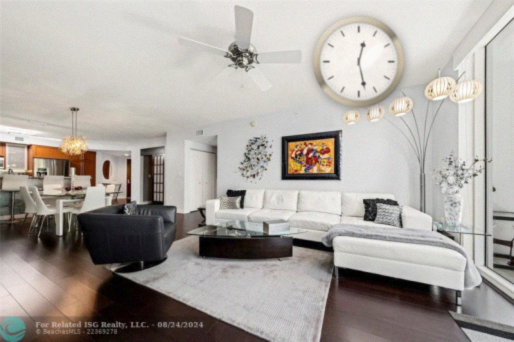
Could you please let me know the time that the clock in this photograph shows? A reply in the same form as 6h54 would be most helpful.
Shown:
12h28
